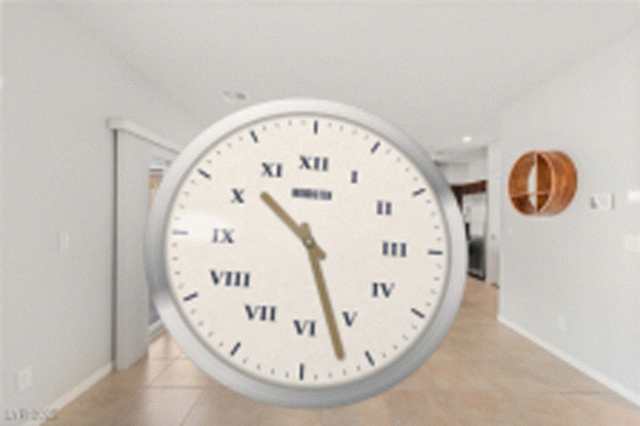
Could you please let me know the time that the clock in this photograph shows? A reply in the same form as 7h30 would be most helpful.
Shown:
10h27
